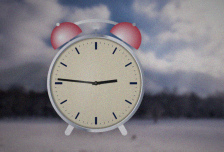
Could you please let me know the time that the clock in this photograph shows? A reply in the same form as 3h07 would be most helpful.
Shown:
2h46
